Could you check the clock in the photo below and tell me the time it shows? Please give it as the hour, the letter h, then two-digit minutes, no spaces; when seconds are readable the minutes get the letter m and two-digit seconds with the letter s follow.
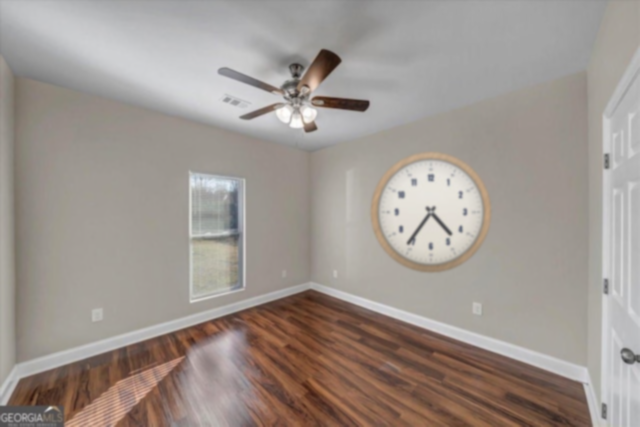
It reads 4h36
